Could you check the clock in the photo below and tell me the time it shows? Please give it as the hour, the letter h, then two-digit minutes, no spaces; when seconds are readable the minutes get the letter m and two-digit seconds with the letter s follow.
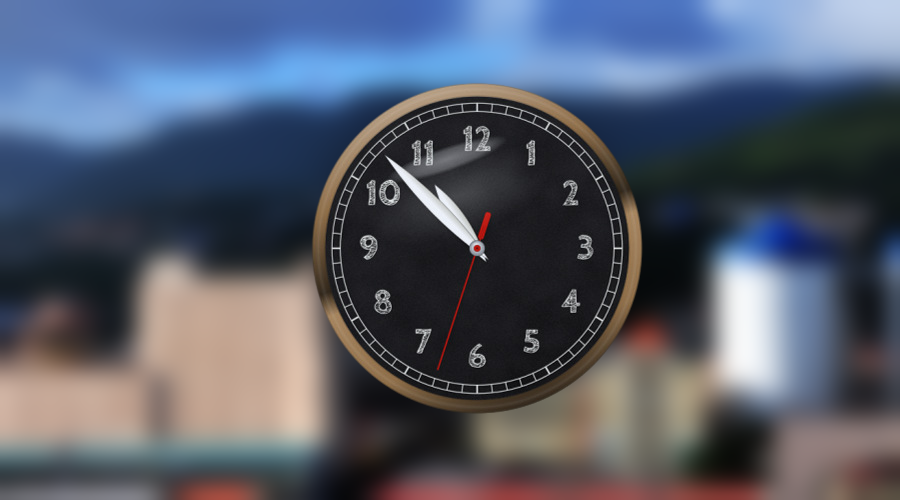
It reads 10h52m33s
